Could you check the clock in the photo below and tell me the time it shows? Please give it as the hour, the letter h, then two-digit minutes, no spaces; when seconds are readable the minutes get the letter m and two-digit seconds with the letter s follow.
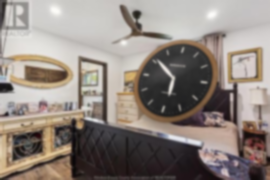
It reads 5h51
